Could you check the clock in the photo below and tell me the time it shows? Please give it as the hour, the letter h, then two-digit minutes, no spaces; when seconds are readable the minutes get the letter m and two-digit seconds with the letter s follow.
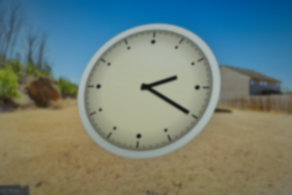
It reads 2h20
